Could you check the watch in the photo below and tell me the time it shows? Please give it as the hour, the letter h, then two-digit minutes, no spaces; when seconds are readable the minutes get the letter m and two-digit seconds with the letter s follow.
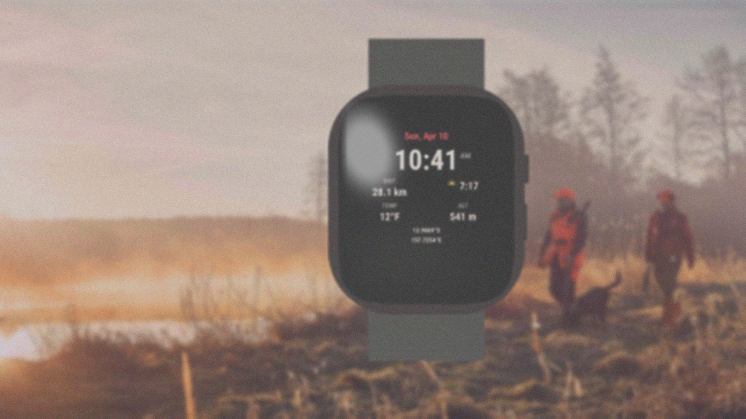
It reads 10h41
